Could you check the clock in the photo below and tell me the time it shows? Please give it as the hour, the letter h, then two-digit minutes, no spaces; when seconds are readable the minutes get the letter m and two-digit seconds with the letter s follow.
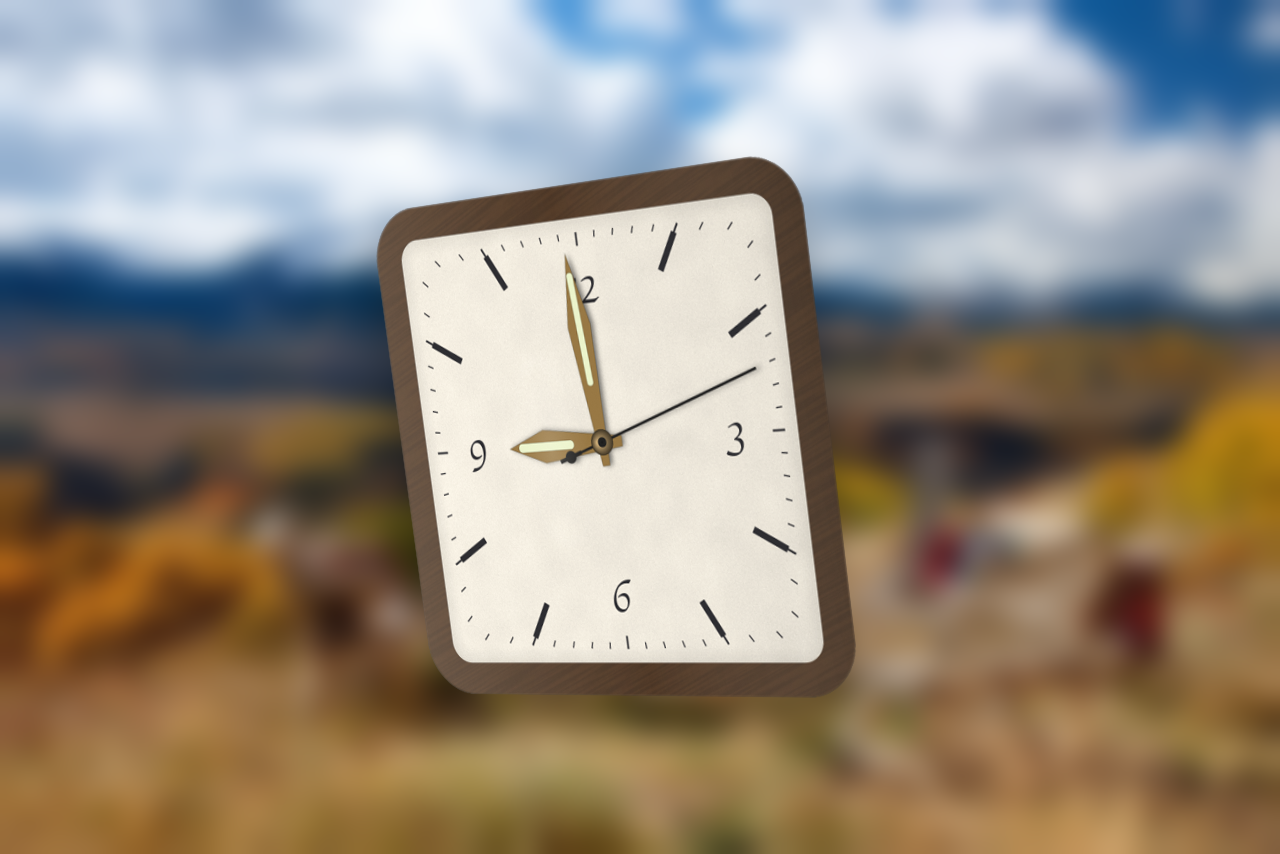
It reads 8h59m12s
